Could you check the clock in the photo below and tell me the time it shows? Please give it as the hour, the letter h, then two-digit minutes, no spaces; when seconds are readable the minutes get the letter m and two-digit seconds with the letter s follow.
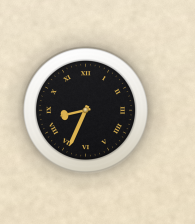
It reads 8h34
